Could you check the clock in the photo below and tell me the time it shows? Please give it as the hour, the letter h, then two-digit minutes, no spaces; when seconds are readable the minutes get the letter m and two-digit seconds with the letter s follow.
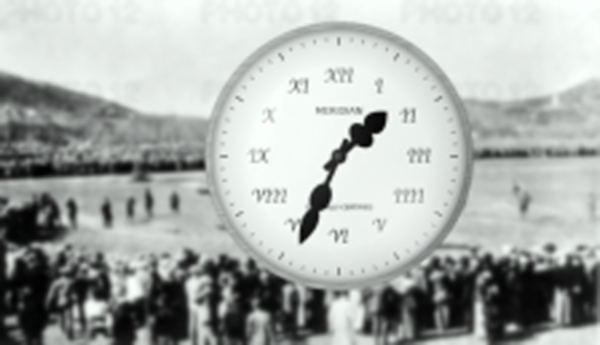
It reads 1h34
